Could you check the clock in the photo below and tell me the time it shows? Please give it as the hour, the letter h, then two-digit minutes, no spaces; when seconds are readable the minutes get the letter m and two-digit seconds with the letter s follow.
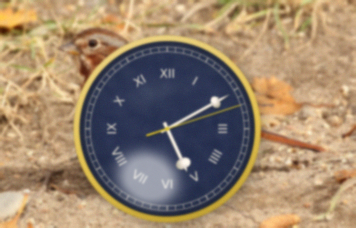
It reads 5h10m12s
